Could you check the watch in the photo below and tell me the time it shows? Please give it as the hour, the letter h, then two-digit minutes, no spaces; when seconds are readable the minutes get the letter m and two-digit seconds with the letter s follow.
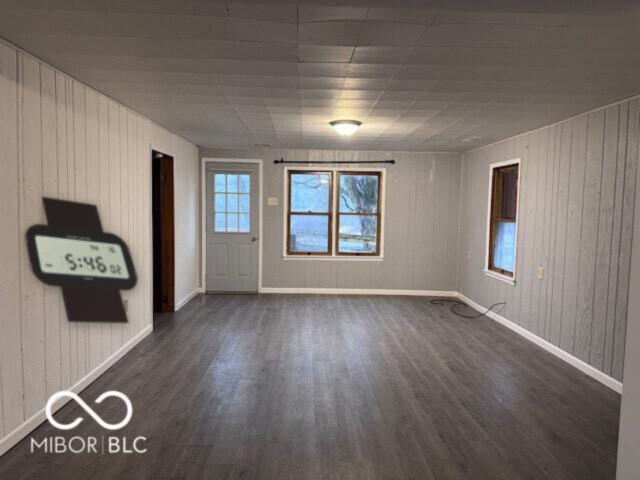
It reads 5h46
